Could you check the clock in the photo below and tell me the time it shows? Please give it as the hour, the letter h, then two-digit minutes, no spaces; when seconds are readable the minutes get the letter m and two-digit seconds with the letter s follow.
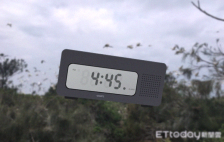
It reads 4h45
